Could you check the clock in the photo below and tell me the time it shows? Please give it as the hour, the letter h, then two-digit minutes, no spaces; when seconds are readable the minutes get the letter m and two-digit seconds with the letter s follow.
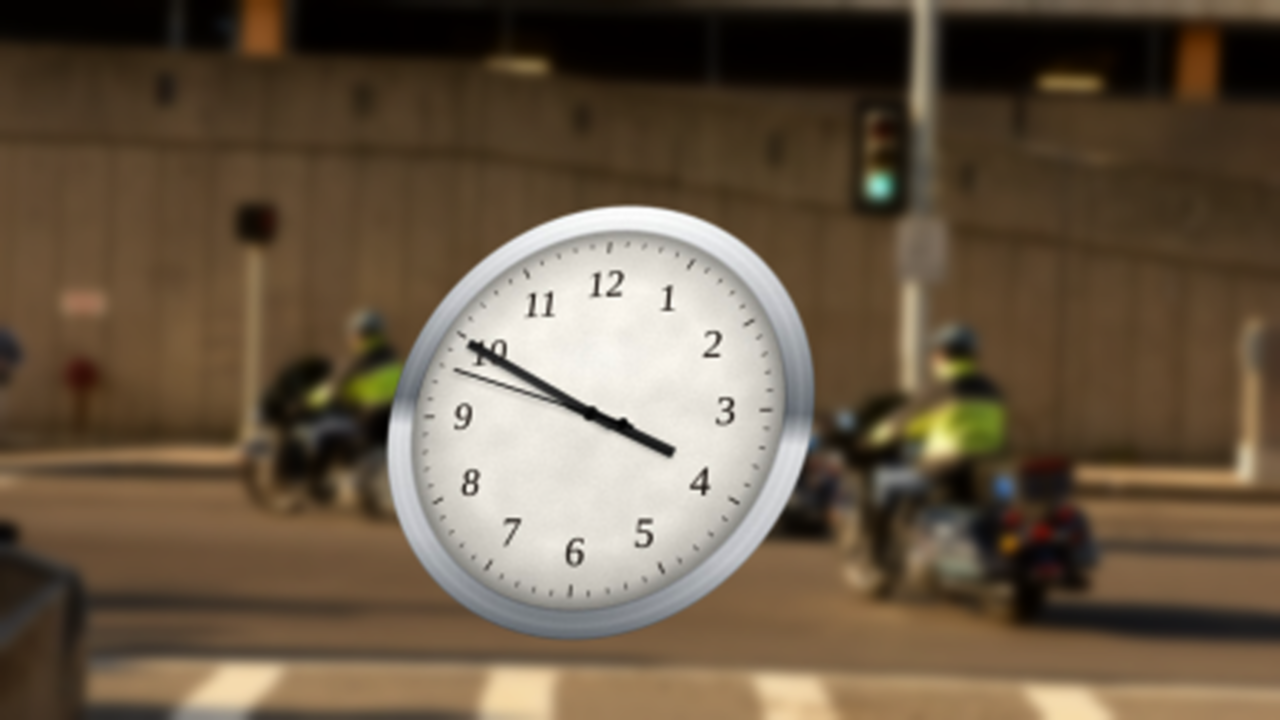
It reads 3h49m48s
